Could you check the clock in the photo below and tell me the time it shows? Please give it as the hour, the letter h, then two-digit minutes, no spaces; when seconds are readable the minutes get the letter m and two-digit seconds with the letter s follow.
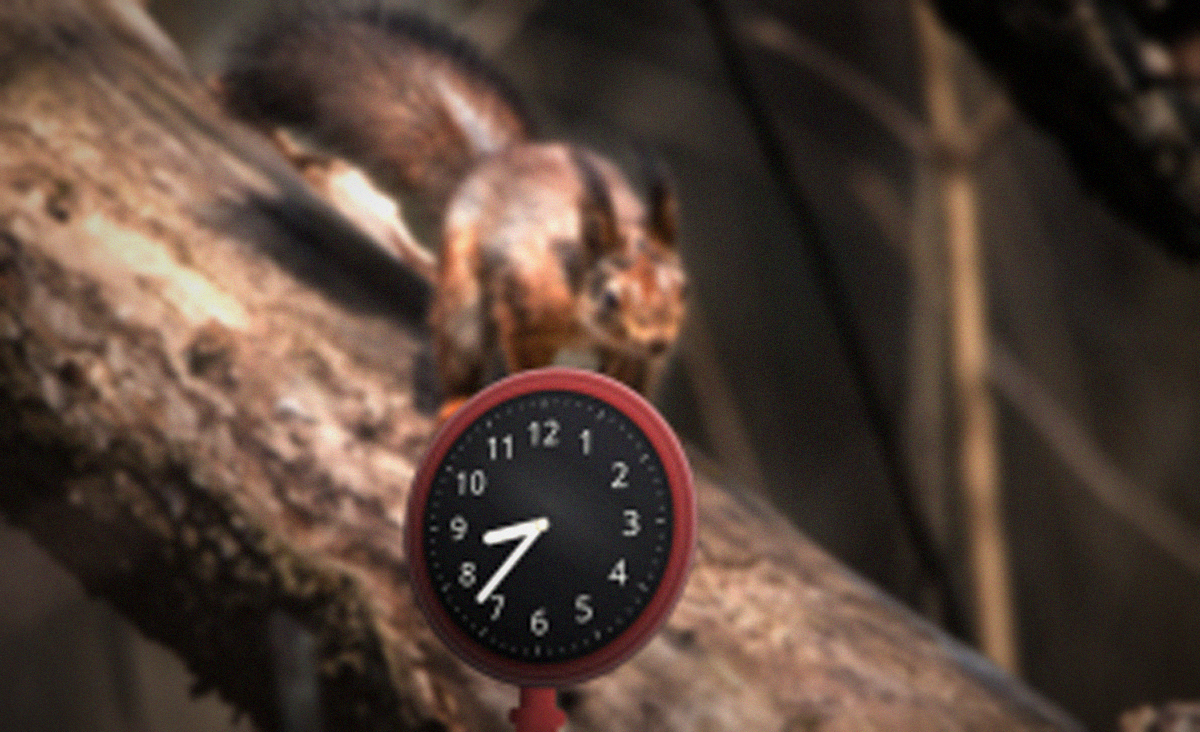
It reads 8h37
